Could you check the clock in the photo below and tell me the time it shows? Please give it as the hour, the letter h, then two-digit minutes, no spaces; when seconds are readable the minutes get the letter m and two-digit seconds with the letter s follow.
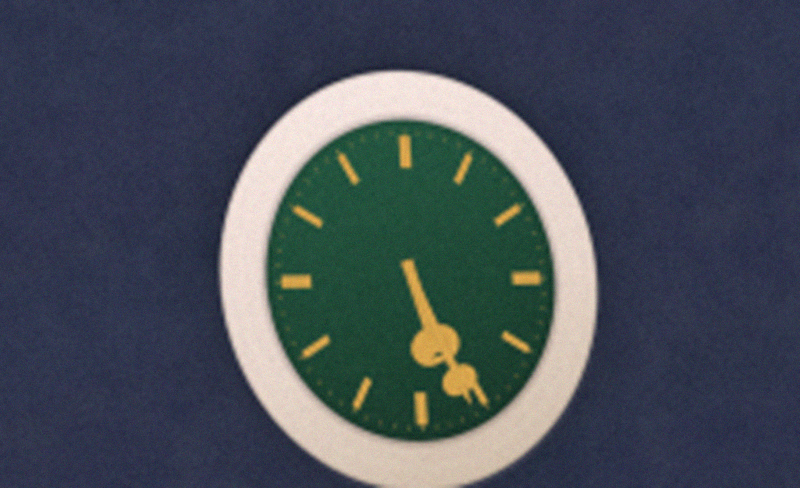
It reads 5h26
